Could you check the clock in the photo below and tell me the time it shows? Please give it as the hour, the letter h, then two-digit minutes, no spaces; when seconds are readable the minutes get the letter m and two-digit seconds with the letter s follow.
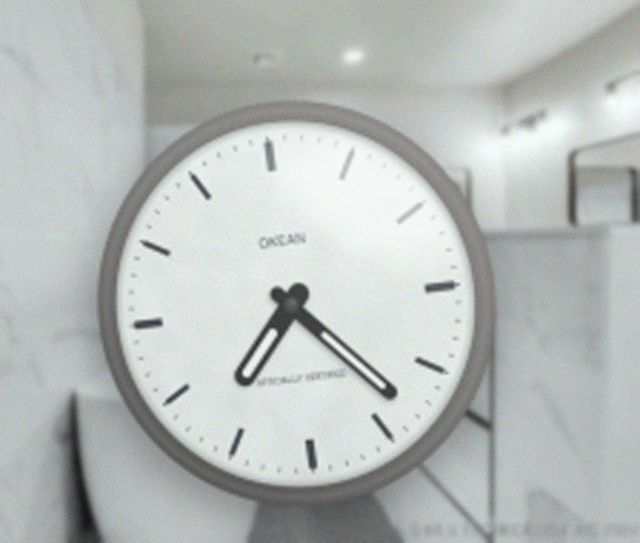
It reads 7h23
